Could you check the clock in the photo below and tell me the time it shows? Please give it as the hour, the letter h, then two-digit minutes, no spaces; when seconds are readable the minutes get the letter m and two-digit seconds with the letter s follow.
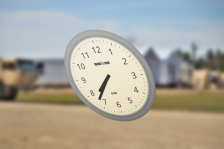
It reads 7h37
